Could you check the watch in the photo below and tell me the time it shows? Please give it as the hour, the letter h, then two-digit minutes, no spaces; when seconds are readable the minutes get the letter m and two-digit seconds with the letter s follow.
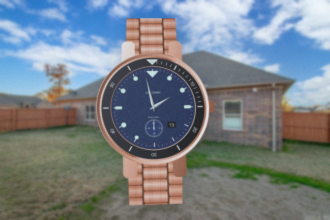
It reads 1h58
